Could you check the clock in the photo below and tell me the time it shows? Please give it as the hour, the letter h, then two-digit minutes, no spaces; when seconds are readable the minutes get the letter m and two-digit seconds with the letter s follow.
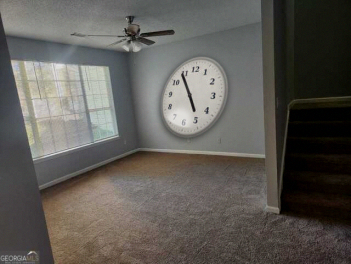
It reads 4h54
